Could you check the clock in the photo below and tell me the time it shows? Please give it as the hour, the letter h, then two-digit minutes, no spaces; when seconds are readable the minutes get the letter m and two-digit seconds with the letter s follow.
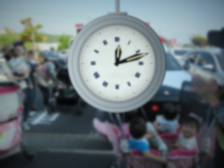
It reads 12h12
